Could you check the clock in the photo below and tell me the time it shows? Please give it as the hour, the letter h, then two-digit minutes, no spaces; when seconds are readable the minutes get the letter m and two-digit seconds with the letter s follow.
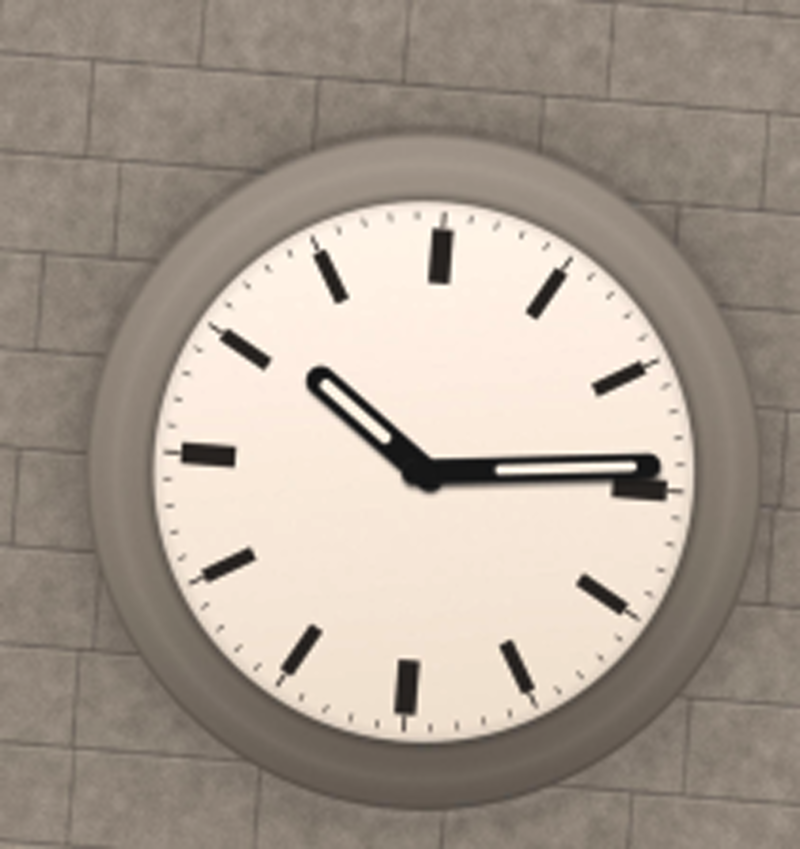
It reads 10h14
